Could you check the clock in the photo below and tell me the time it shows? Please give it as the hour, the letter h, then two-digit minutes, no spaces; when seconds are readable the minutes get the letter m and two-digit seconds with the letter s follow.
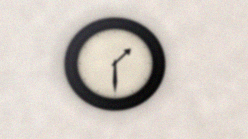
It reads 1h30
